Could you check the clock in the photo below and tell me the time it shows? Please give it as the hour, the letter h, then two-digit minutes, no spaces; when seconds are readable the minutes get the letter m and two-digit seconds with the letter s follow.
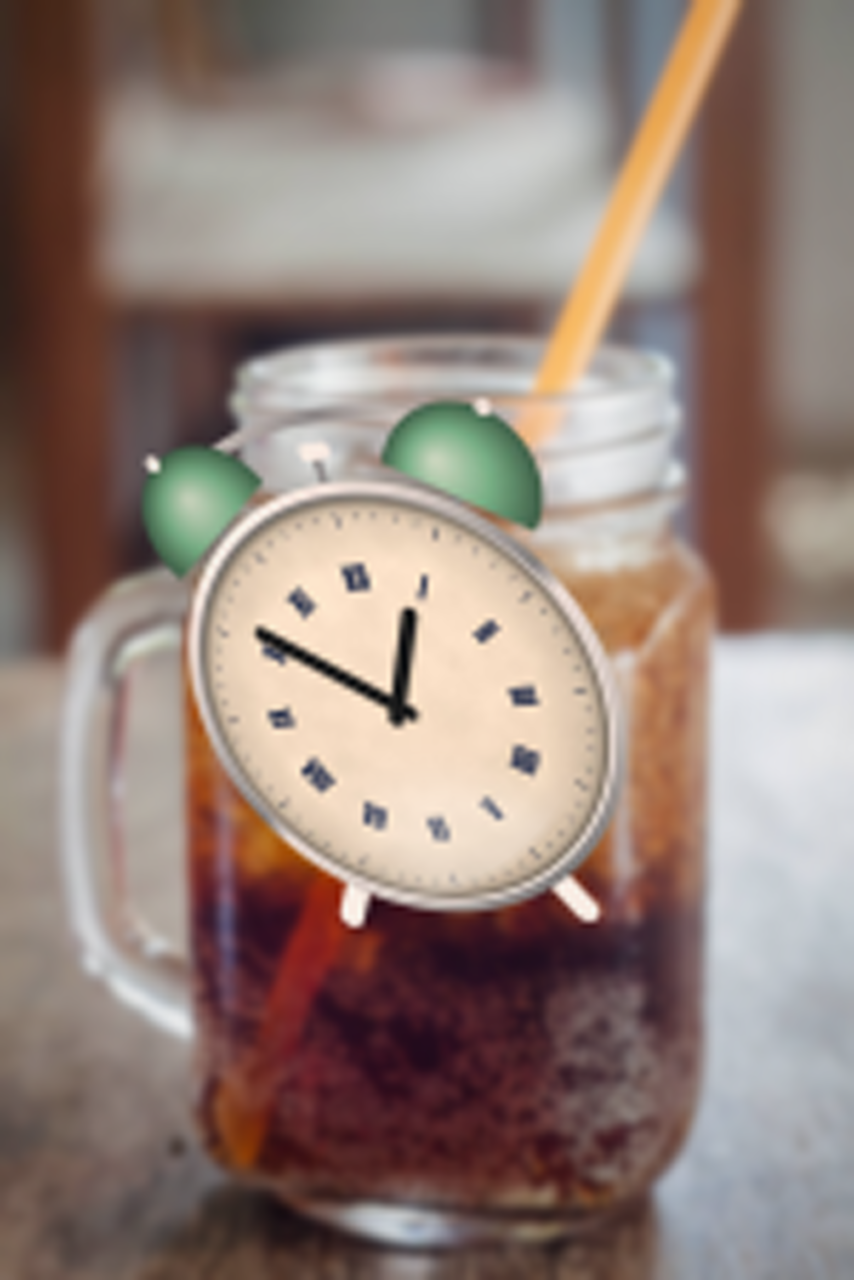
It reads 12h51
